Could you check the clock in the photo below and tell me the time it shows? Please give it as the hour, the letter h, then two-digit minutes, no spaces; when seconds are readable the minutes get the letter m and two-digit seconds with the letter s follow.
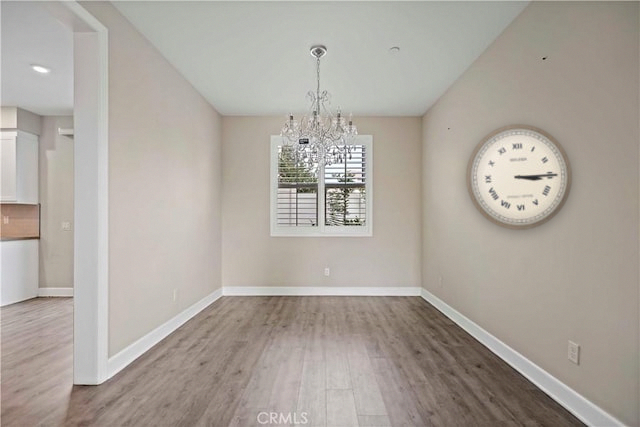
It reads 3h15
